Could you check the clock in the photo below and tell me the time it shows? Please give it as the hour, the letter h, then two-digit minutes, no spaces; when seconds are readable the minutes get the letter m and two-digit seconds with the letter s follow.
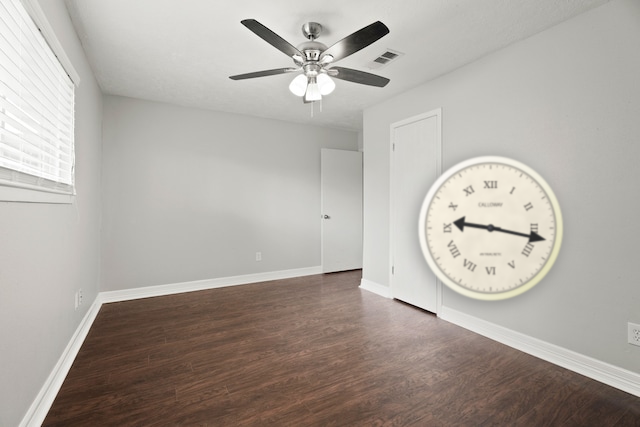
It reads 9h17
